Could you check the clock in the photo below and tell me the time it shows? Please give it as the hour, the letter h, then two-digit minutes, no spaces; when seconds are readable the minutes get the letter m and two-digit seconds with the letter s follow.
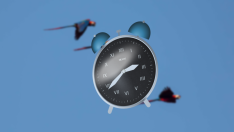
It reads 2h39
